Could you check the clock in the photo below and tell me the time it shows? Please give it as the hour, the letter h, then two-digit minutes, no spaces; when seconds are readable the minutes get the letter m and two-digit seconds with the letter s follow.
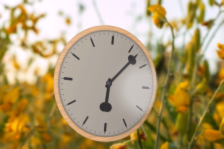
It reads 6h07
